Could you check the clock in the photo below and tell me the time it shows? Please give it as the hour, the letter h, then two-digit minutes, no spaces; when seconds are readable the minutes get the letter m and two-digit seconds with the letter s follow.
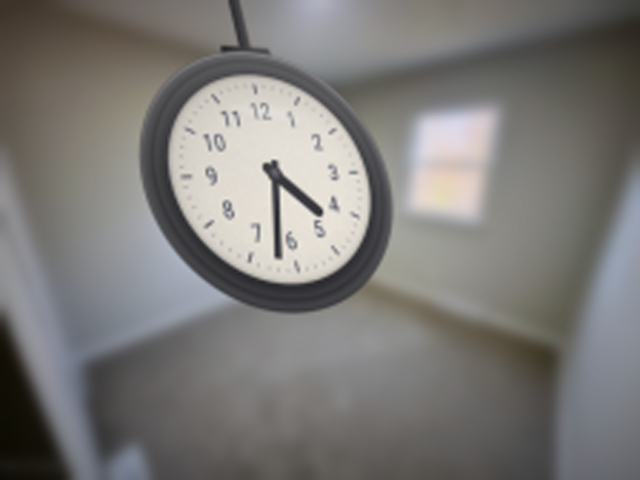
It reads 4h32
